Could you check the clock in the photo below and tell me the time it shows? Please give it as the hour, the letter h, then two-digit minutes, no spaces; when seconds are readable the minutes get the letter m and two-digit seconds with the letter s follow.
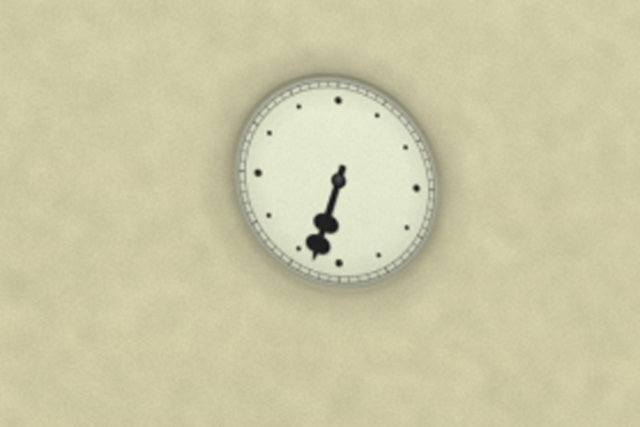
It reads 6h33
